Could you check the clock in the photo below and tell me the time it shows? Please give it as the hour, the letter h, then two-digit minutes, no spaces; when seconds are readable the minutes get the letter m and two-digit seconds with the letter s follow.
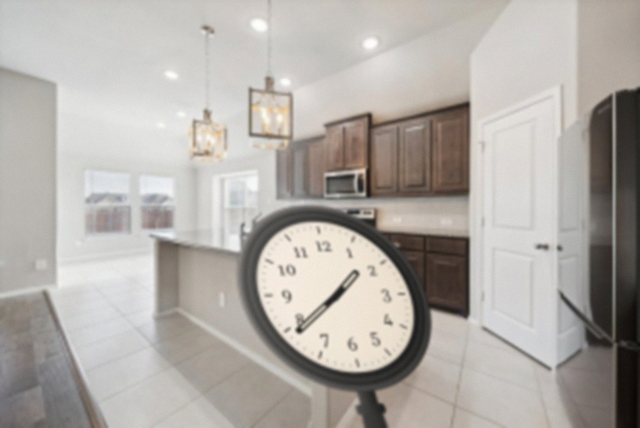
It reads 1h39
